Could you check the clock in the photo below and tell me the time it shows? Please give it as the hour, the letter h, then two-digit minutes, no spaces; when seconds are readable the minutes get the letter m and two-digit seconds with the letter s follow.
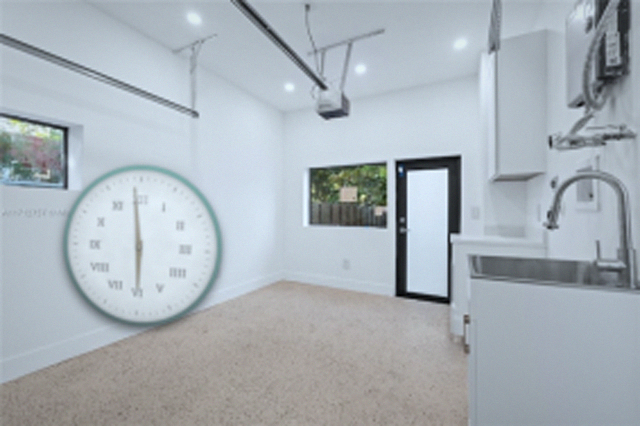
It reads 5h59
